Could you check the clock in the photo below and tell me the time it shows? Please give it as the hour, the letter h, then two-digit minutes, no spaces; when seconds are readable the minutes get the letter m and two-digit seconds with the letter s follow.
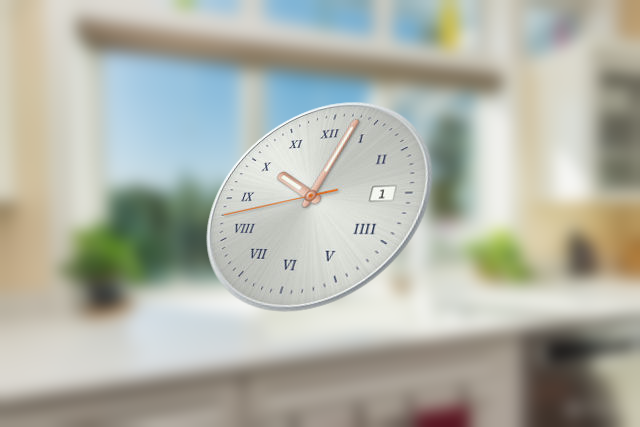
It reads 10h02m43s
